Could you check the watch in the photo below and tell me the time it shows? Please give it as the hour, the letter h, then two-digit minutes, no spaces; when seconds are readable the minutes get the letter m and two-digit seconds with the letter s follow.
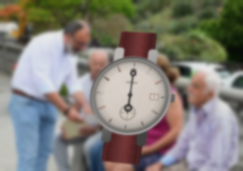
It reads 6h00
